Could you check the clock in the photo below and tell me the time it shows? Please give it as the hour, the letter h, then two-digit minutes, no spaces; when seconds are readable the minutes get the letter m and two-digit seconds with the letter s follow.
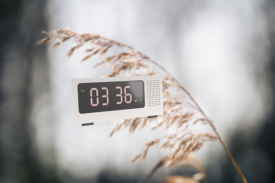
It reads 3h36
